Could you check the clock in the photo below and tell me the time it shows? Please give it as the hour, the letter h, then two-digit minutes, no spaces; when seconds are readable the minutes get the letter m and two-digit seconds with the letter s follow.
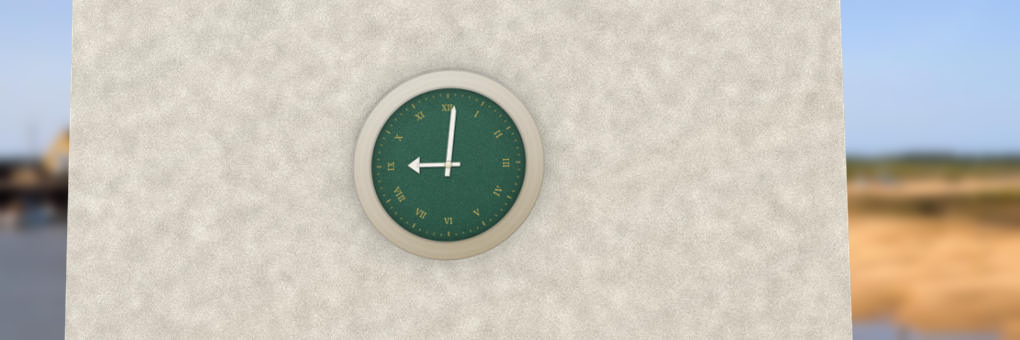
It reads 9h01
